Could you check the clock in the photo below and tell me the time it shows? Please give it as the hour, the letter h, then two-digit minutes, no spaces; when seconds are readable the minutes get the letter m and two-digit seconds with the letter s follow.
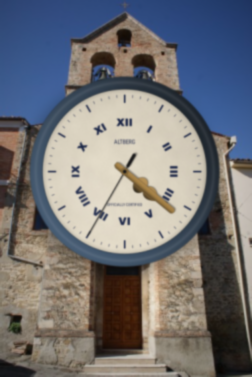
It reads 4h21m35s
